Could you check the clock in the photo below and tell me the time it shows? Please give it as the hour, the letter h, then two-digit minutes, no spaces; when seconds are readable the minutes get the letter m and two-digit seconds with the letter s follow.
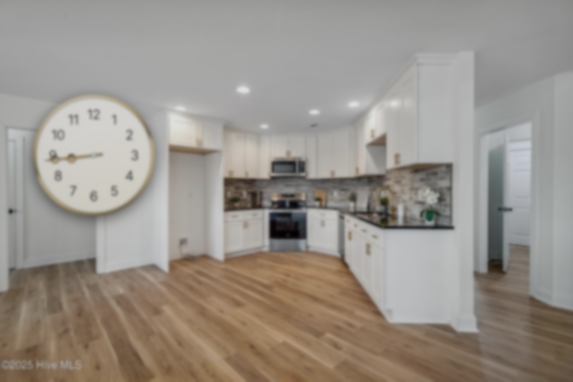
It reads 8h44
